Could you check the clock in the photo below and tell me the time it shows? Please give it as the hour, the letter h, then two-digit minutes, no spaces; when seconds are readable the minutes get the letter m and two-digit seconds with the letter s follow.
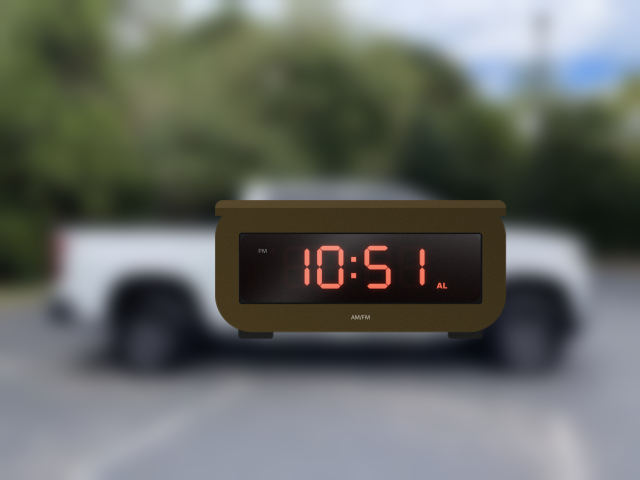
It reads 10h51
